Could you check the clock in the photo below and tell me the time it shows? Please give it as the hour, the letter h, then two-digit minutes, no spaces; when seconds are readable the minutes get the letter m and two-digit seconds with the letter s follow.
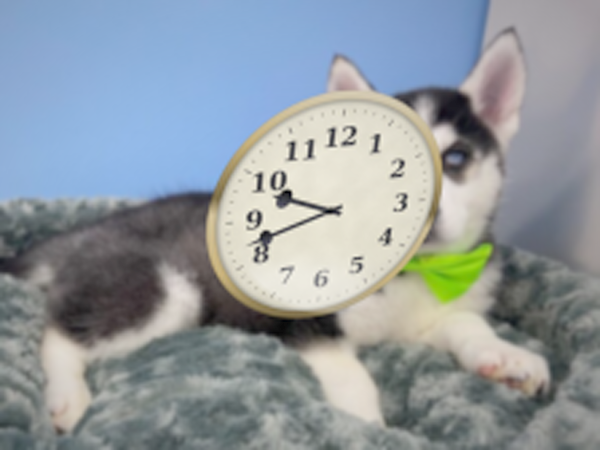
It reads 9h42
